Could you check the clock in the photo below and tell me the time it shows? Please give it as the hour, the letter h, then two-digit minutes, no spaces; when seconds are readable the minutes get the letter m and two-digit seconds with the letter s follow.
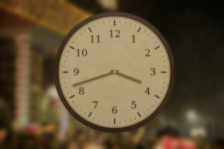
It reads 3h42
